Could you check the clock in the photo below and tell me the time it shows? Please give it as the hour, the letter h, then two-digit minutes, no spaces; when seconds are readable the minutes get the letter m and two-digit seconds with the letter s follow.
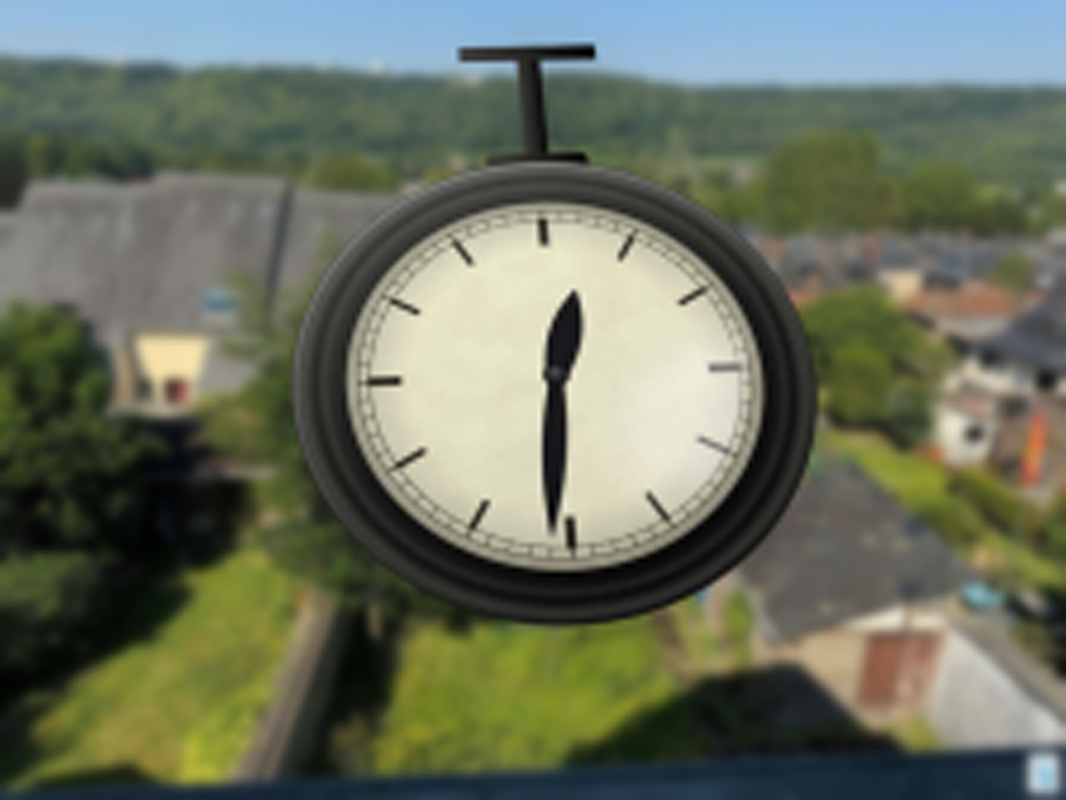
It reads 12h31
